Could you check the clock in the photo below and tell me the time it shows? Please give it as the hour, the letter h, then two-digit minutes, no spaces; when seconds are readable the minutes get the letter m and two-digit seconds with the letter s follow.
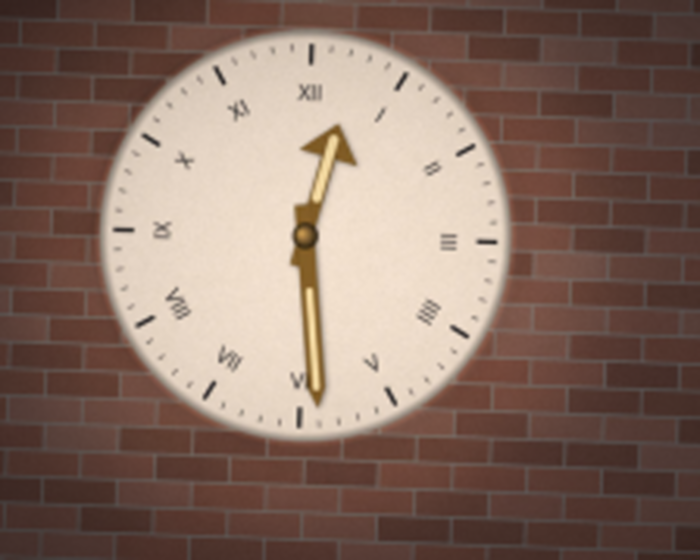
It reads 12h29
